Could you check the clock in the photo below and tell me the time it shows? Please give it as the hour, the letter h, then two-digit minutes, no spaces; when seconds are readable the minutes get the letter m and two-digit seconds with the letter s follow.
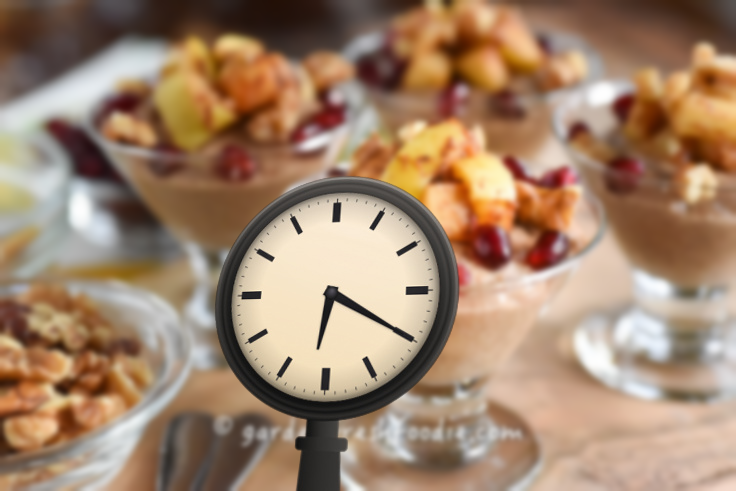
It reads 6h20
